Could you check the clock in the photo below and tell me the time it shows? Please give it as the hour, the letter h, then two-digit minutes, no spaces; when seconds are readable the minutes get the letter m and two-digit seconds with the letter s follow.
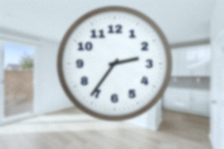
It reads 2h36
